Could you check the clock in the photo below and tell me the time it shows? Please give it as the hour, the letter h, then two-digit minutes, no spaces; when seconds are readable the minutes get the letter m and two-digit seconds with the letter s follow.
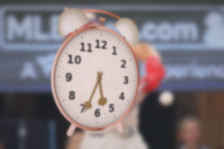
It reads 5h34
